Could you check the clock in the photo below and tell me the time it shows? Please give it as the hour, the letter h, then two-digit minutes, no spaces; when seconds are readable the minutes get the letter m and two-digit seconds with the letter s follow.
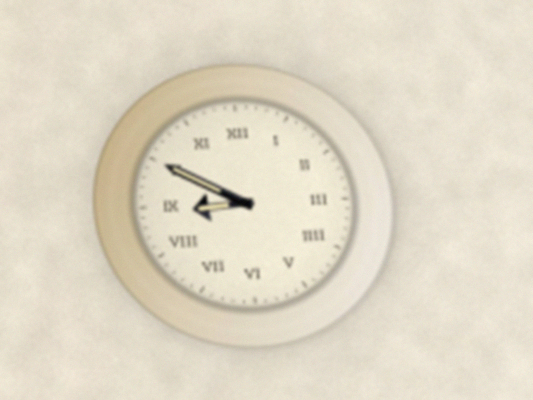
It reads 8h50
